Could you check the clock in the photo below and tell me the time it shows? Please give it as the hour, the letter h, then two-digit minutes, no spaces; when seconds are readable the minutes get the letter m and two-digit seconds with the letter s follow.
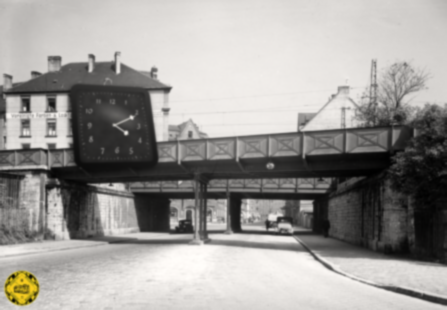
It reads 4h11
